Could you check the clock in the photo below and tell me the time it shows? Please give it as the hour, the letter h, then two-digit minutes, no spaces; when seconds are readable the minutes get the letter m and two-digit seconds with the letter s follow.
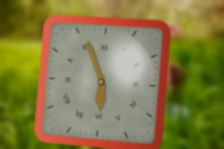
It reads 5h56
